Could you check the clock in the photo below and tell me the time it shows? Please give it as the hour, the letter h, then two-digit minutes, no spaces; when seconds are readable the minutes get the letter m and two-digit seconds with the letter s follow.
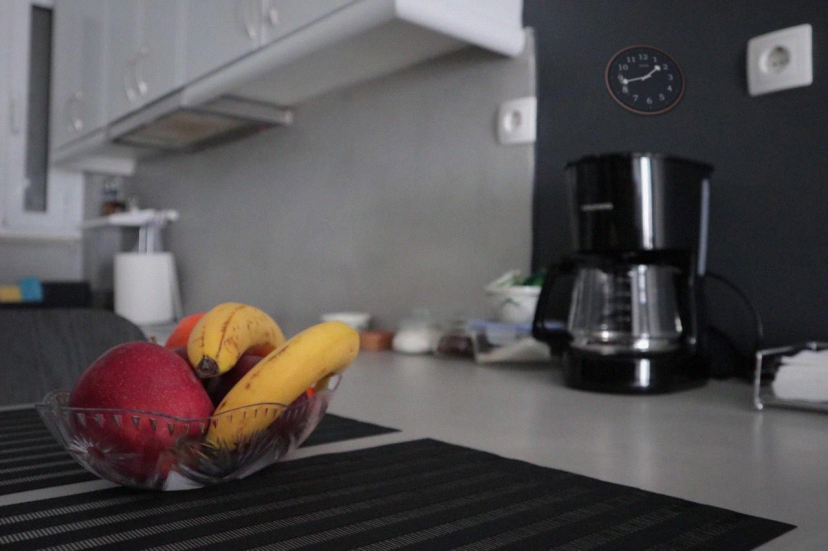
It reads 1h43
